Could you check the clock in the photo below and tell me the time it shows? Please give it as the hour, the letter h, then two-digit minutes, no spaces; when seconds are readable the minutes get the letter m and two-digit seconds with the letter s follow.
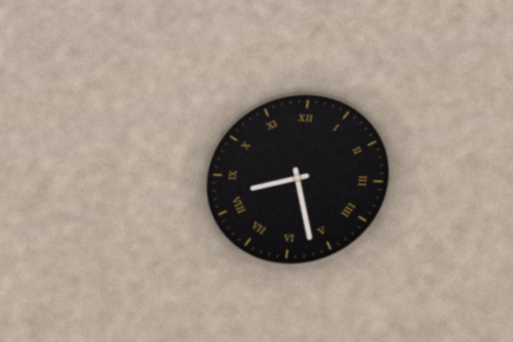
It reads 8h27
